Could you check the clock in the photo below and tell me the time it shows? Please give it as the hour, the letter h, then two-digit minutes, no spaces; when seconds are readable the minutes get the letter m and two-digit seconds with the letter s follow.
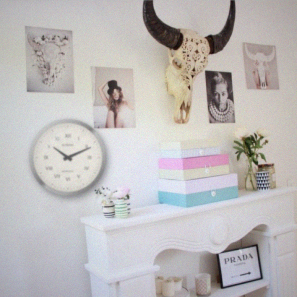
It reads 10h11
